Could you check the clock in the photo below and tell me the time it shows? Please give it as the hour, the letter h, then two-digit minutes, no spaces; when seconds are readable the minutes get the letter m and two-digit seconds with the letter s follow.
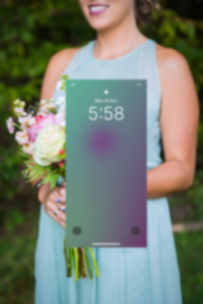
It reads 5h58
